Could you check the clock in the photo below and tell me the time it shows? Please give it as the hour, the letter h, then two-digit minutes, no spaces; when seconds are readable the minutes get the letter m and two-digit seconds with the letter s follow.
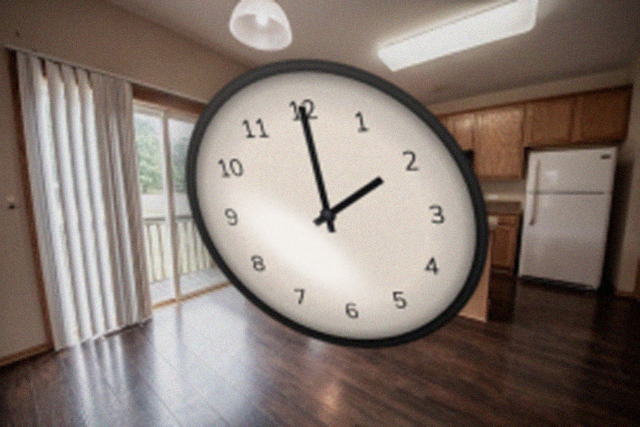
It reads 2h00
